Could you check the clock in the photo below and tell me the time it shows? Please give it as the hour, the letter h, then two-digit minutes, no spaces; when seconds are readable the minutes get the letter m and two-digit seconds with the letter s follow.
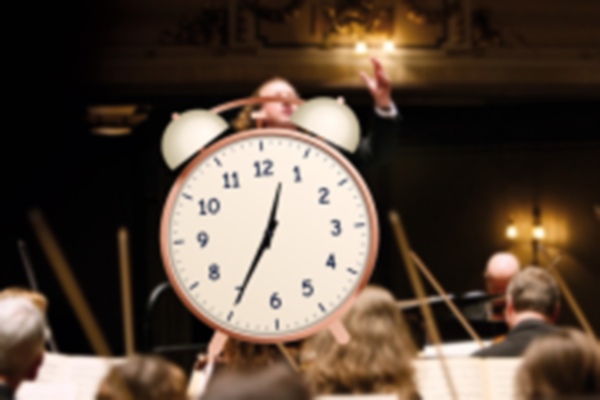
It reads 12h35
